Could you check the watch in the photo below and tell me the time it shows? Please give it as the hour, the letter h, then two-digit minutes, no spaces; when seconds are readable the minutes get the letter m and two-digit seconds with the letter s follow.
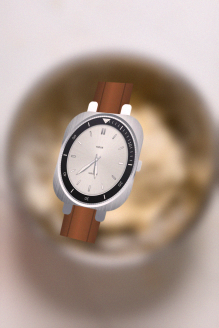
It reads 5h38
